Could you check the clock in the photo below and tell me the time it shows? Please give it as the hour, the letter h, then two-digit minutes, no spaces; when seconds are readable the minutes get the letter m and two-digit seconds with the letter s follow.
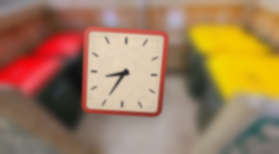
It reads 8h35
